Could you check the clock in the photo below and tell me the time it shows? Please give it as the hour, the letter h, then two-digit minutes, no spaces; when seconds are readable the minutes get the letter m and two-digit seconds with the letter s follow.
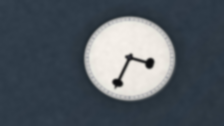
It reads 3h34
